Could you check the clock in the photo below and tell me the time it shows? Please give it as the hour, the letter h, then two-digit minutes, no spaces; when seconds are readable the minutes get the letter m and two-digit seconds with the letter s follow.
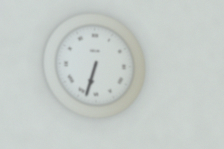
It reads 6h33
